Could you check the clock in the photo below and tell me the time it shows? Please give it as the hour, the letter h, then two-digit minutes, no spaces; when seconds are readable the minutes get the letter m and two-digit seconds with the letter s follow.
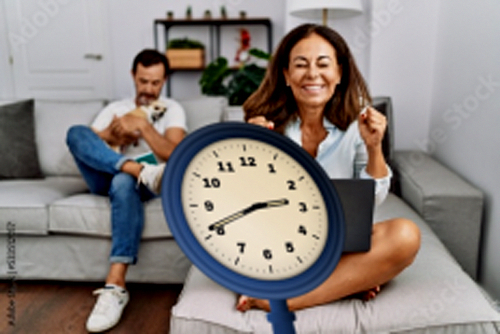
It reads 2h41
